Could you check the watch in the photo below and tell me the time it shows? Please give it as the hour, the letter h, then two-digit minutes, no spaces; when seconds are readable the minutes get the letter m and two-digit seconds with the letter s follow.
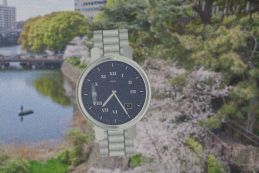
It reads 7h25
